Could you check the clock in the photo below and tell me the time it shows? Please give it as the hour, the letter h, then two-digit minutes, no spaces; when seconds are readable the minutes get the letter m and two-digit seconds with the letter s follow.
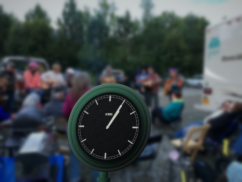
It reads 1h05
